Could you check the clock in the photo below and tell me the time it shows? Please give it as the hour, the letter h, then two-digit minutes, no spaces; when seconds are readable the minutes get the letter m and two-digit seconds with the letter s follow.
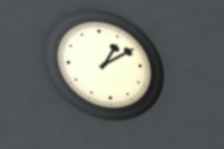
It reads 1h10
